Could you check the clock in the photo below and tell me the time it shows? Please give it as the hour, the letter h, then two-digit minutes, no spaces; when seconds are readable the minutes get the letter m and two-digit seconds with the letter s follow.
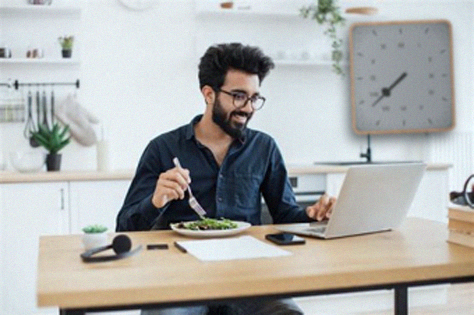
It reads 7h38
